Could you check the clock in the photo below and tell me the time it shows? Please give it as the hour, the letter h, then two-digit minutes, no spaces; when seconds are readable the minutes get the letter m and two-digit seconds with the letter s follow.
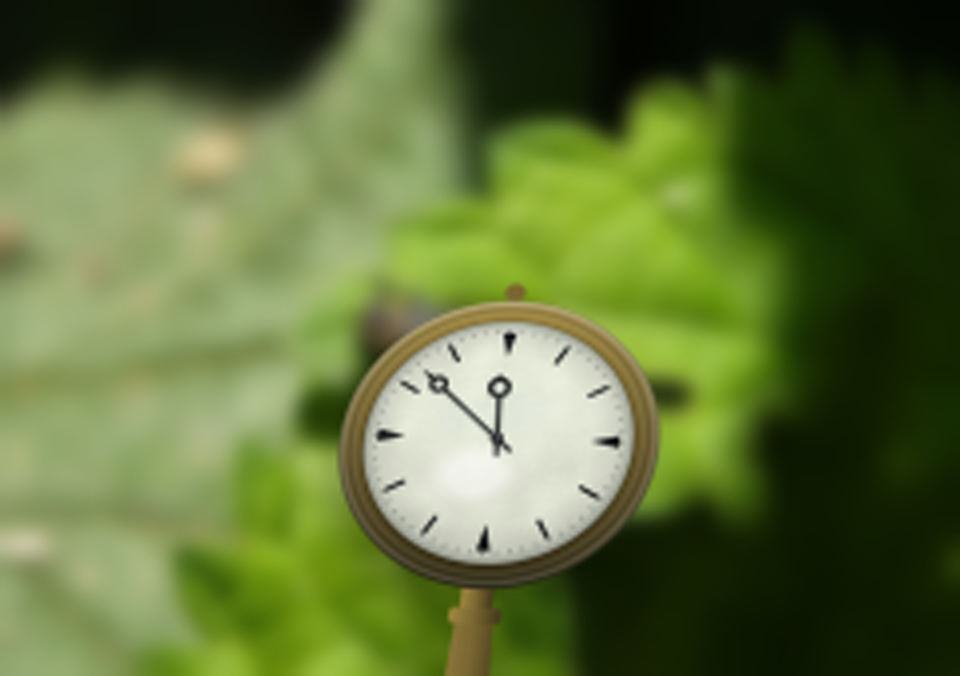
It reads 11h52
